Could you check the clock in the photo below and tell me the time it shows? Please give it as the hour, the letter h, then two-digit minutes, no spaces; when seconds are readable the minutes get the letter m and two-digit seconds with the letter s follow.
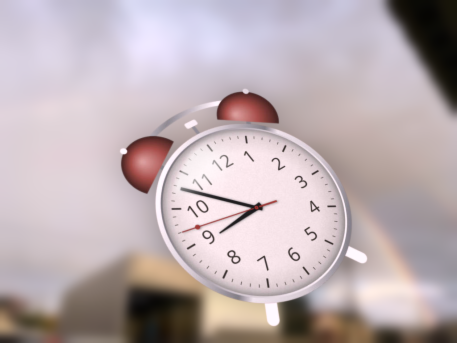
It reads 8h52m47s
